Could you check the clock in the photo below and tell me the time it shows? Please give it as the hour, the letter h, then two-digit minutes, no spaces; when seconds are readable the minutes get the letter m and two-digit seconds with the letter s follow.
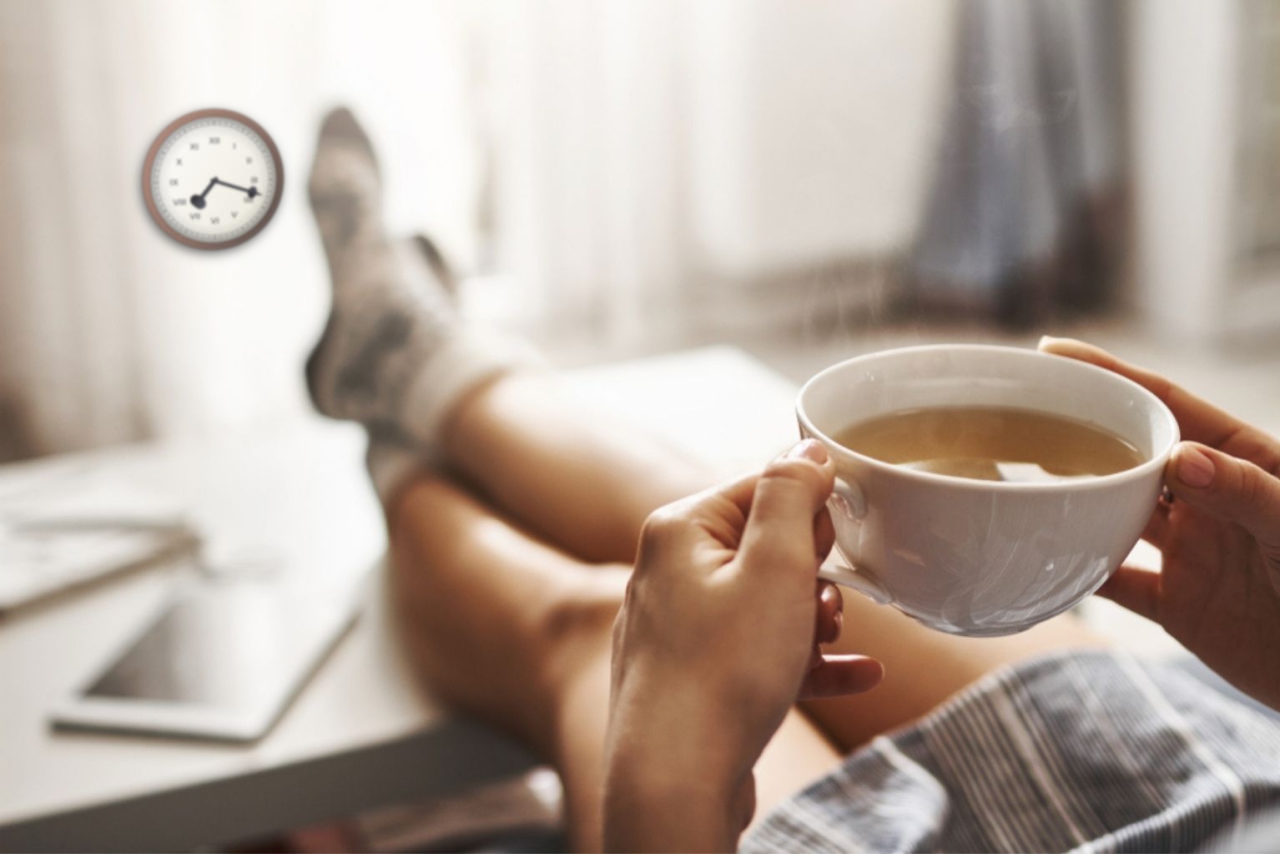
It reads 7h18
